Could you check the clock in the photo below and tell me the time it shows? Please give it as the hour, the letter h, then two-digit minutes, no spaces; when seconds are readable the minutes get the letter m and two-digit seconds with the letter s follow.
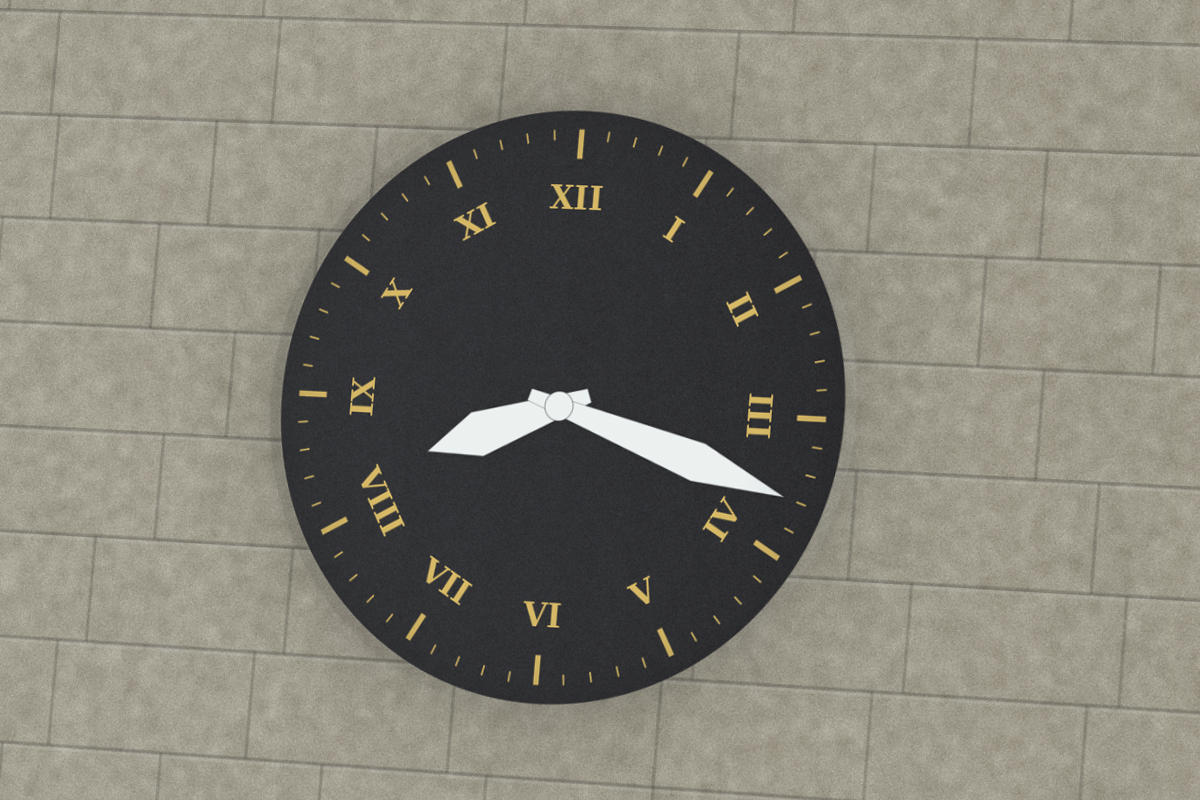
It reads 8h18
